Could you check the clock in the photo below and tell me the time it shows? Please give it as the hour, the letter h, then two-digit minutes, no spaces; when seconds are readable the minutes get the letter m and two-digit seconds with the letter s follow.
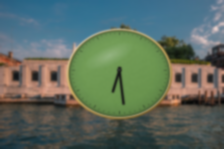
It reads 6h29
